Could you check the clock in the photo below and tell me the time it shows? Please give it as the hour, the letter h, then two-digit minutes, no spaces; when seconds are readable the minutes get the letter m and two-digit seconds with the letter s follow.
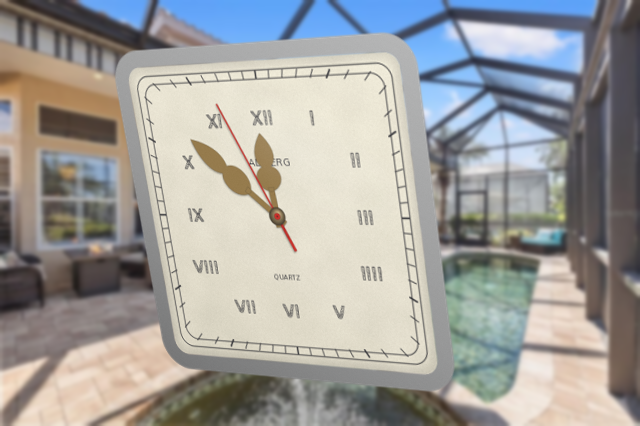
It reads 11h51m56s
